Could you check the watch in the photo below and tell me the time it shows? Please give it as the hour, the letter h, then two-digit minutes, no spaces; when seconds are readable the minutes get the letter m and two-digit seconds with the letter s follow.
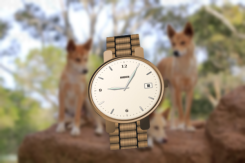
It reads 9h05
